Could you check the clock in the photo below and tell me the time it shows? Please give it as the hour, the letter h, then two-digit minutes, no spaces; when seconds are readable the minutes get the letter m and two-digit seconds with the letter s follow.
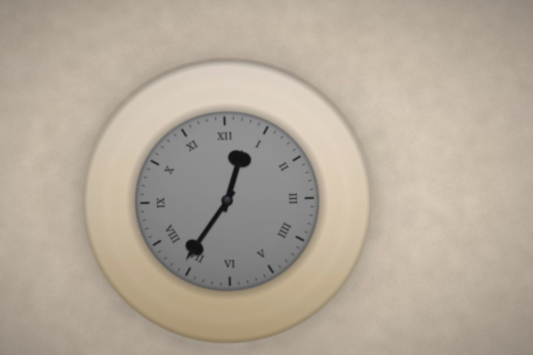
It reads 12h36
